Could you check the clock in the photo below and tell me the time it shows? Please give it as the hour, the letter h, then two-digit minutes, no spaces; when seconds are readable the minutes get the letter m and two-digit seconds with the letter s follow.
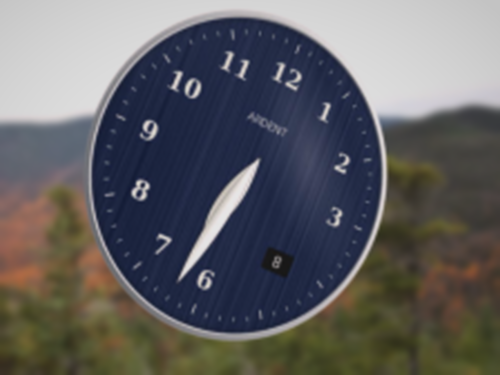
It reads 6h32
